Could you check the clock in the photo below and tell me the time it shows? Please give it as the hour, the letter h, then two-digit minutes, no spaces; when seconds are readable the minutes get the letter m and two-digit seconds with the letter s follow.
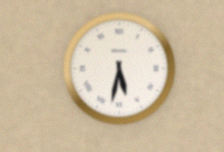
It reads 5h32
